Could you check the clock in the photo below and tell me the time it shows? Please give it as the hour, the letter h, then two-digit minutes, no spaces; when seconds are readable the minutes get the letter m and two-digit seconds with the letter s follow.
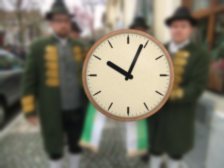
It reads 10h04
